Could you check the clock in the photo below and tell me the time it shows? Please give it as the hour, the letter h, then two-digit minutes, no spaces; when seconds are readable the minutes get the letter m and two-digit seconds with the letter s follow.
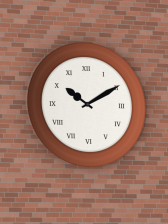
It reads 10h10
